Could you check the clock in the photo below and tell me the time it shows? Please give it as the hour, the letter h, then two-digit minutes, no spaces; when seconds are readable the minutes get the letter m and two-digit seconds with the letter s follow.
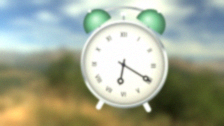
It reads 6h20
